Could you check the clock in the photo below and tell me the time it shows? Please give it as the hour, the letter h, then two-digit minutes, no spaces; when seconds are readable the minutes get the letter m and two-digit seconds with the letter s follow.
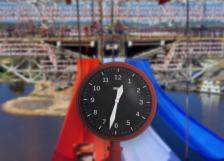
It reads 12h32
